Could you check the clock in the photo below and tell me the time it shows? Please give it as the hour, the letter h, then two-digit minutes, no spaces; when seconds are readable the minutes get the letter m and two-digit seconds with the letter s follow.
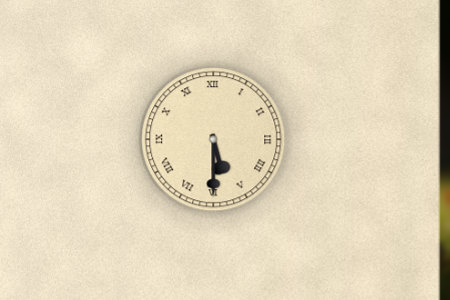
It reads 5h30
